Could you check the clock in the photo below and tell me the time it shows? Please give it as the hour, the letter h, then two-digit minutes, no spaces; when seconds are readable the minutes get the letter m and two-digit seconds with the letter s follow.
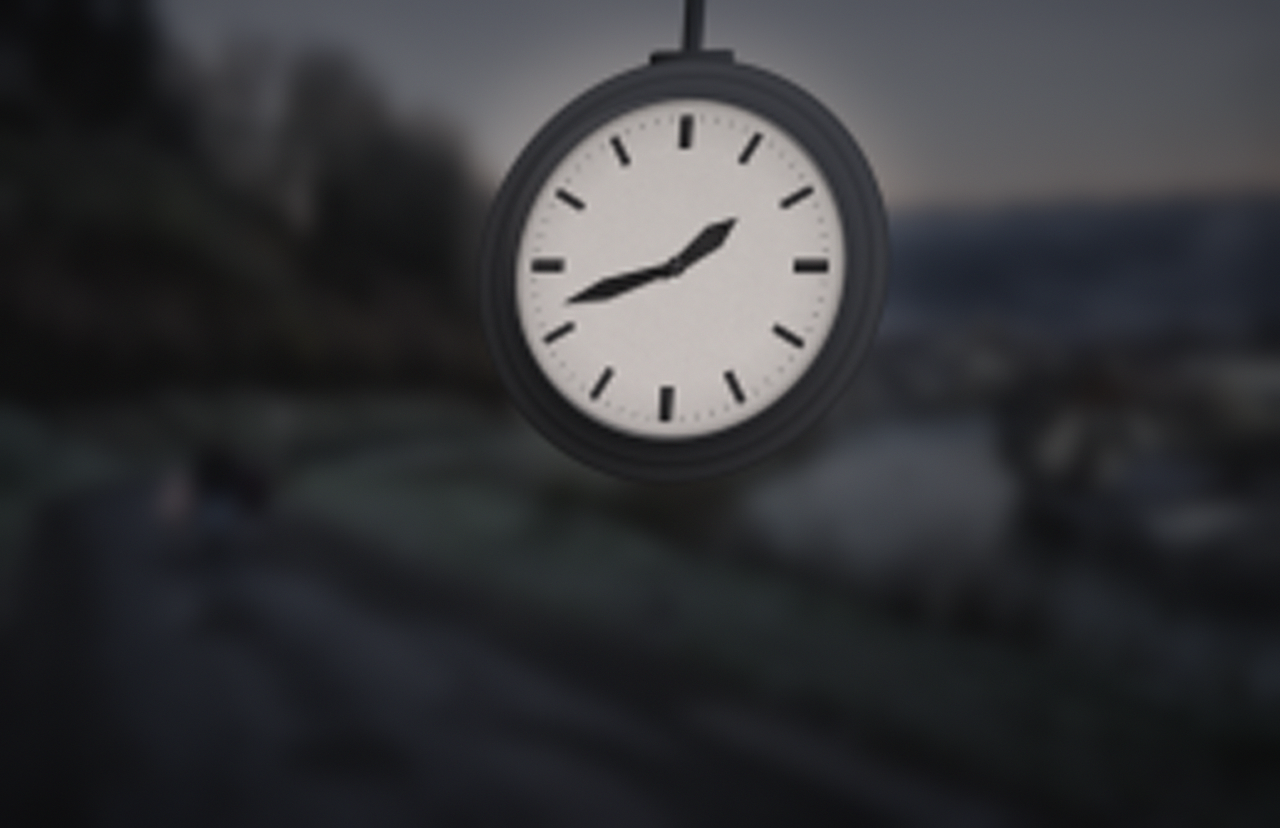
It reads 1h42
